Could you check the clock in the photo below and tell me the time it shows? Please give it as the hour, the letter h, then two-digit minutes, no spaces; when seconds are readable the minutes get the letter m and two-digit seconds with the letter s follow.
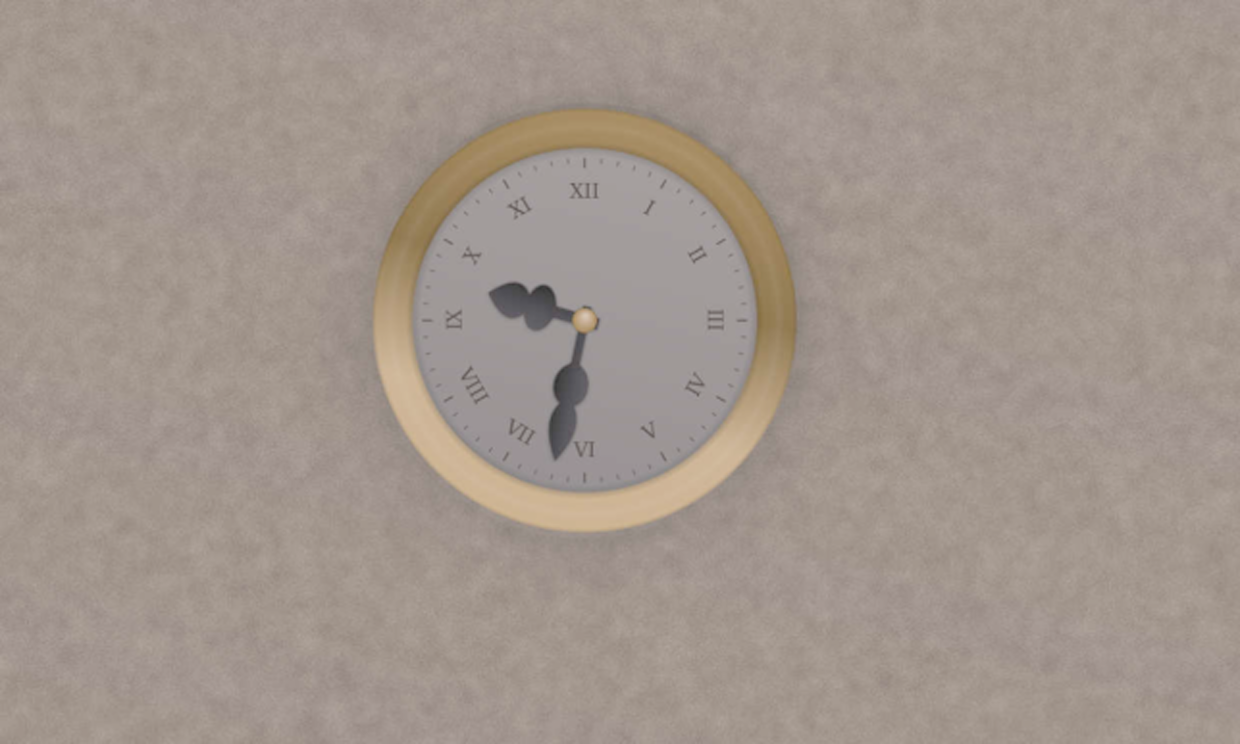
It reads 9h32
